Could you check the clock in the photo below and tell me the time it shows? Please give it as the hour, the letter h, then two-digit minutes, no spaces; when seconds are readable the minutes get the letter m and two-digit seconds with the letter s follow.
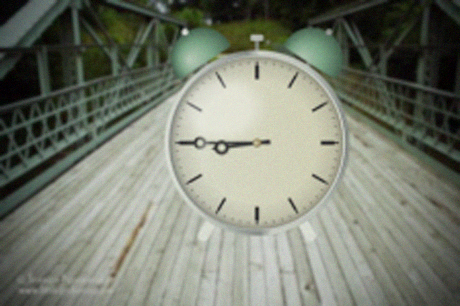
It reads 8h45
